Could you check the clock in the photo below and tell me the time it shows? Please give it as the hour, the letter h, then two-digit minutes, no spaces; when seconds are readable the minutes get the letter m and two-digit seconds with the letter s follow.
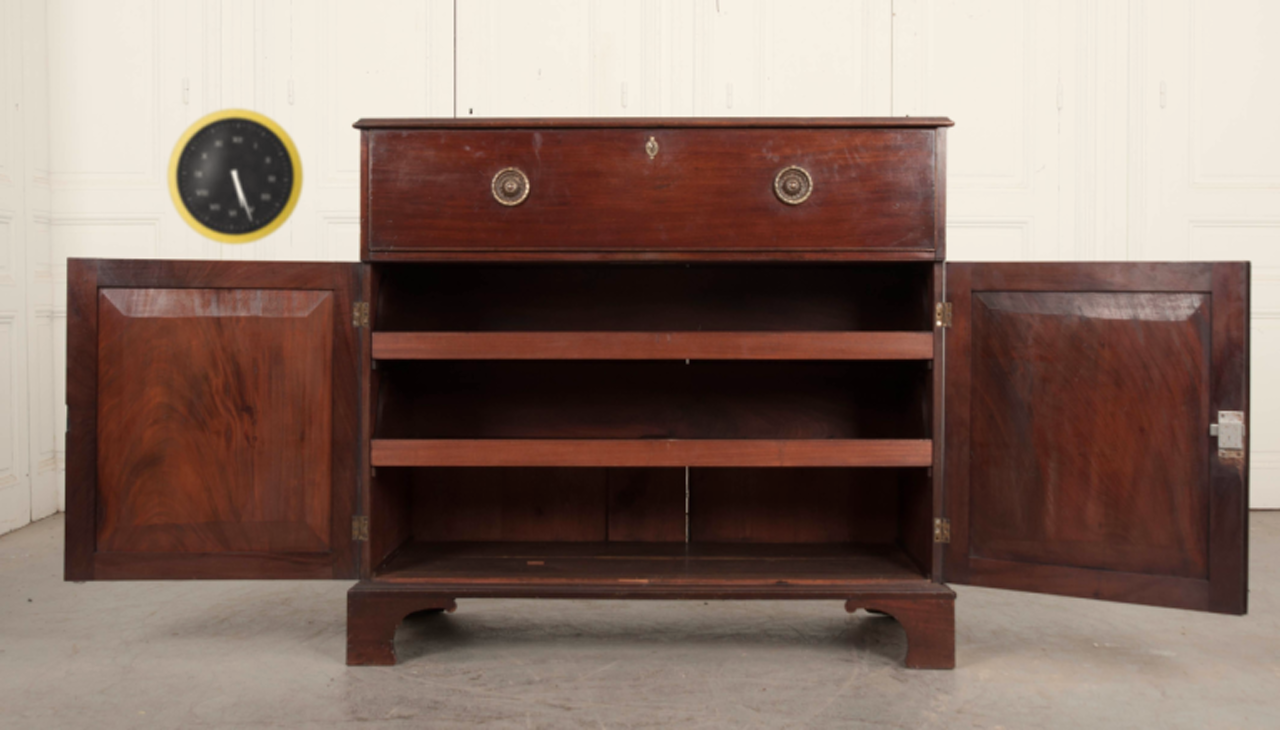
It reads 5h26
